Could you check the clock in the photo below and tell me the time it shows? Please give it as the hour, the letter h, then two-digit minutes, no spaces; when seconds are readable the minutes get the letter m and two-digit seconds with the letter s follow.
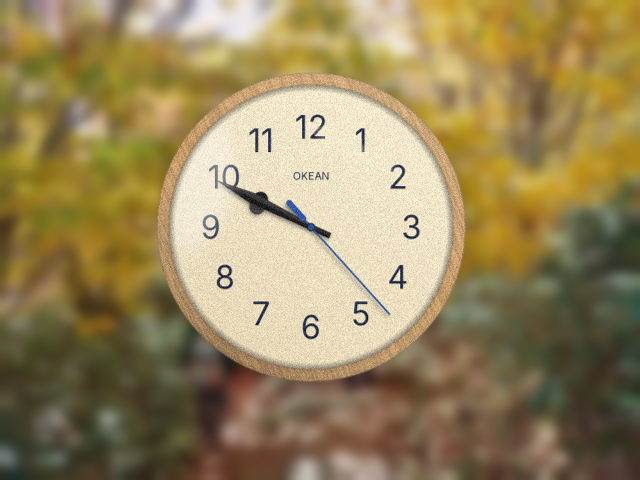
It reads 9h49m23s
